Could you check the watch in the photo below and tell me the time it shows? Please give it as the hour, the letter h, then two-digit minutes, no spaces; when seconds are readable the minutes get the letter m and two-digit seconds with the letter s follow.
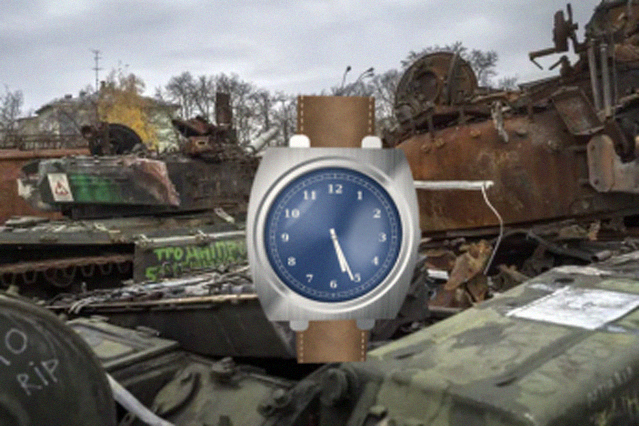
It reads 5h26
